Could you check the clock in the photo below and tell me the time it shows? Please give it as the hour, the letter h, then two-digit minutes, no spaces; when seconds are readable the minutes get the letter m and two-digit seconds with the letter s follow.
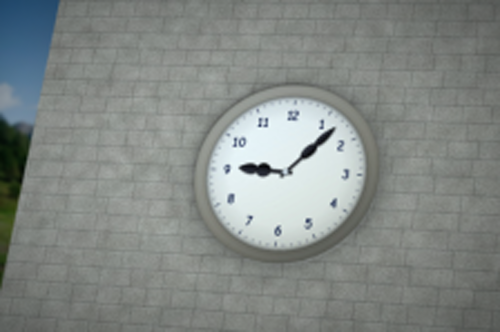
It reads 9h07
